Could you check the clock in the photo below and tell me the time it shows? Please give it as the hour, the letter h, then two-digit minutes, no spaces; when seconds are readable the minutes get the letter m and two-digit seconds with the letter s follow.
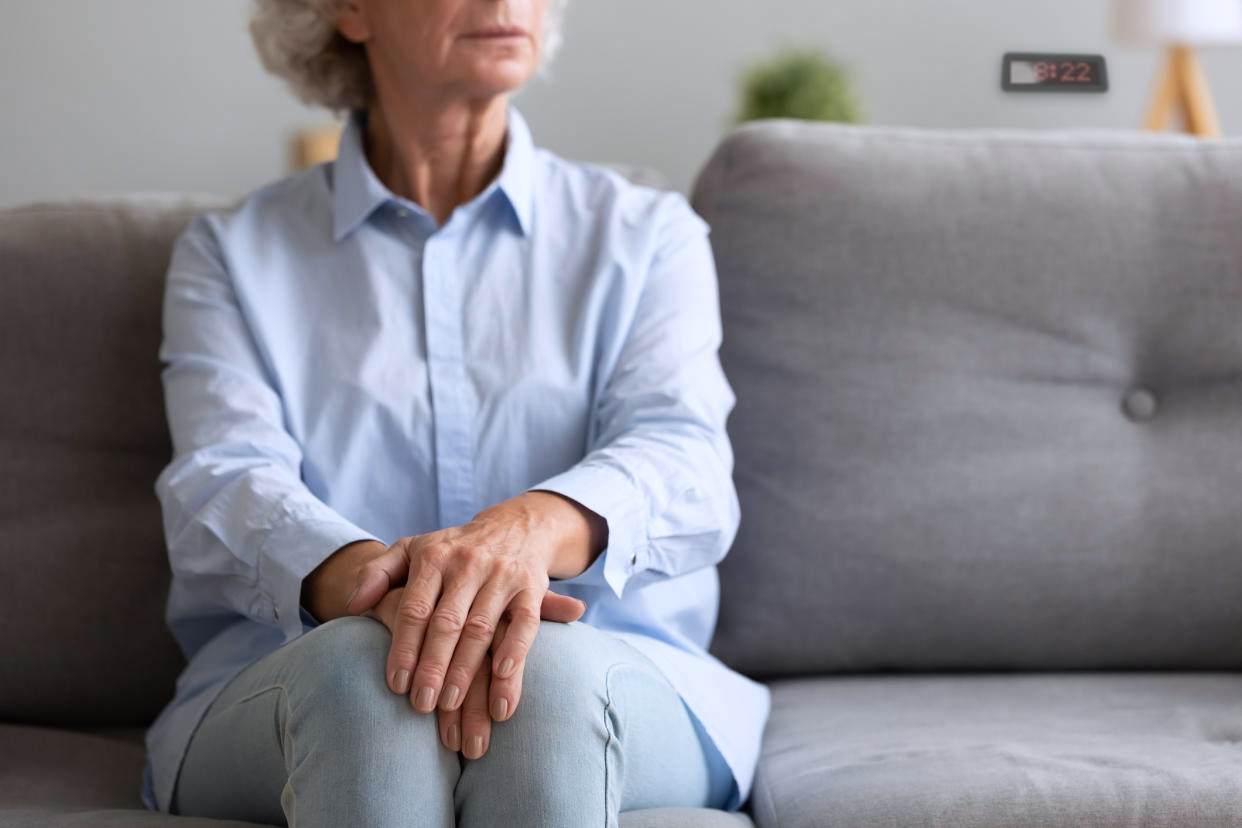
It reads 8h22
